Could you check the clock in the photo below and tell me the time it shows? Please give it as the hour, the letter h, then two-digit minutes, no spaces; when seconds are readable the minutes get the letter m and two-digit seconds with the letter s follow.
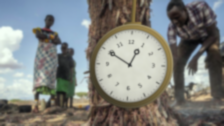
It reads 12h50
